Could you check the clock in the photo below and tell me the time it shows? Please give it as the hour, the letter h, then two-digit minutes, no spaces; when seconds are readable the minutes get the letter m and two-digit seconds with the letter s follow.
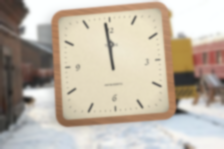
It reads 11h59
